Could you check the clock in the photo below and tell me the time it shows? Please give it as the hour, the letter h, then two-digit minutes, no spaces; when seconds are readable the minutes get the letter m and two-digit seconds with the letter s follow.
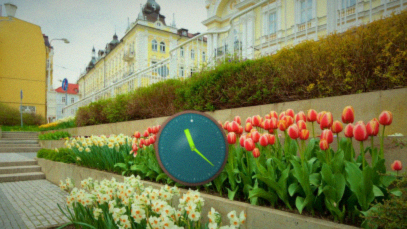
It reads 11h22
